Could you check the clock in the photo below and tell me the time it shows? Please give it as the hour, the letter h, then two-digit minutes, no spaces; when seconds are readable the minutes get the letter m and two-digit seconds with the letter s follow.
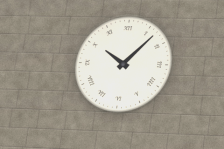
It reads 10h07
